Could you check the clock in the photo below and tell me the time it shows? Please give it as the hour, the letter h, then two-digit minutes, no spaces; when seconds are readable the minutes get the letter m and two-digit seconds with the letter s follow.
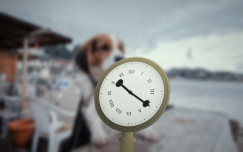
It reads 10h21
